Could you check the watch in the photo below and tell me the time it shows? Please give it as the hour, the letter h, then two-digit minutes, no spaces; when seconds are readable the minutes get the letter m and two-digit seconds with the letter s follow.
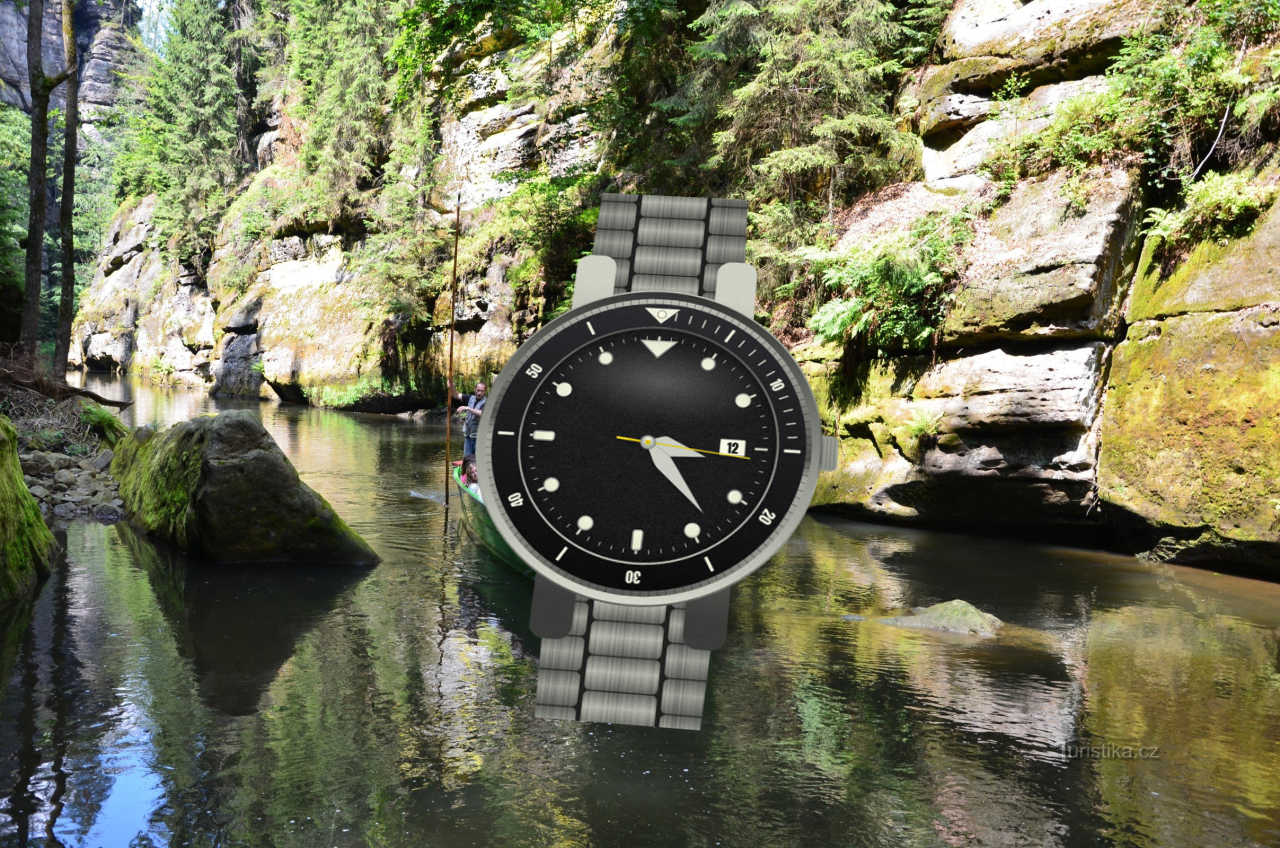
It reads 3h23m16s
